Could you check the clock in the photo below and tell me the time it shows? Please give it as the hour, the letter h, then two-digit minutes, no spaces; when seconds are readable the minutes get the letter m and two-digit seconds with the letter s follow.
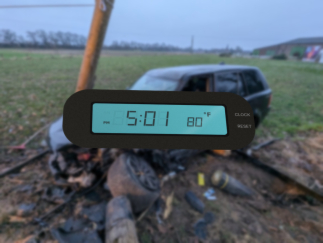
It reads 5h01
